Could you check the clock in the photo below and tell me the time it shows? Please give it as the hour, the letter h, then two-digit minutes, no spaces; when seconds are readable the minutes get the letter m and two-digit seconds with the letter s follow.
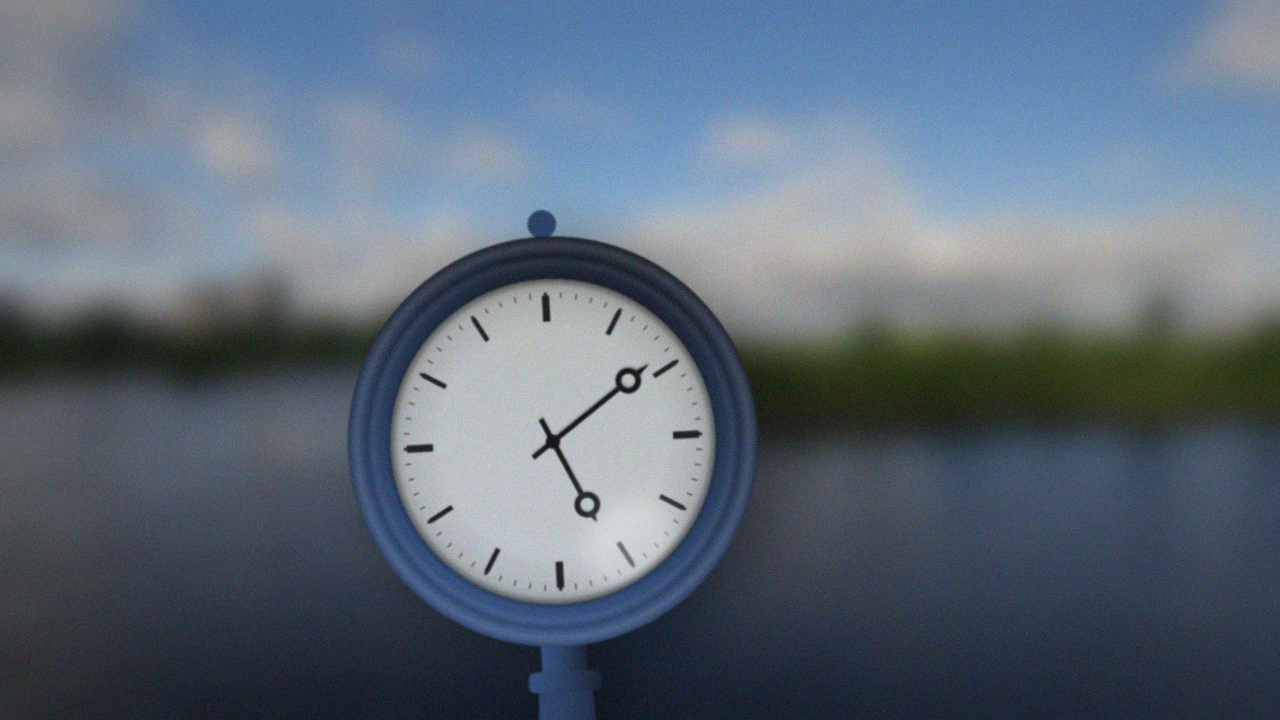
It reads 5h09
